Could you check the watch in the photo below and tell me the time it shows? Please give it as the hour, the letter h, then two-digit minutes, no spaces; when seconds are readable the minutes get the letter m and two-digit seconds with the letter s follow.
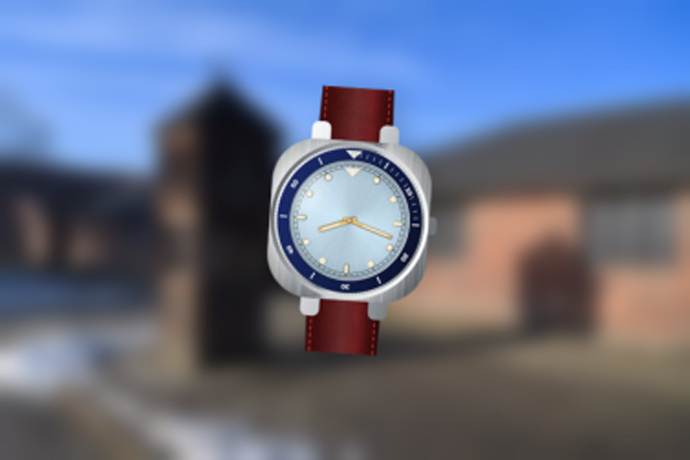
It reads 8h18
